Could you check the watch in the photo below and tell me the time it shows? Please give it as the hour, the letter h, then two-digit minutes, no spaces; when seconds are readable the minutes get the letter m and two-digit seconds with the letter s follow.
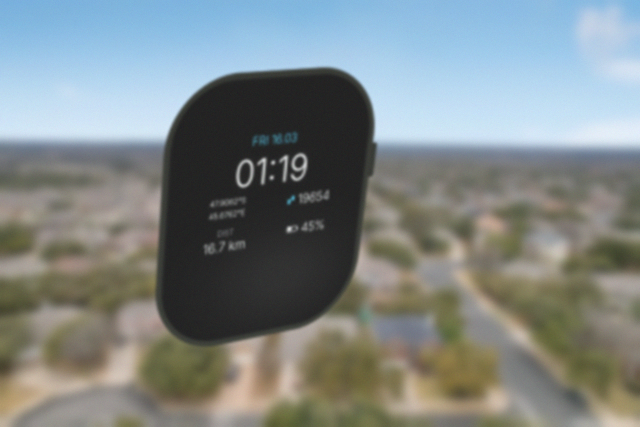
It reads 1h19
